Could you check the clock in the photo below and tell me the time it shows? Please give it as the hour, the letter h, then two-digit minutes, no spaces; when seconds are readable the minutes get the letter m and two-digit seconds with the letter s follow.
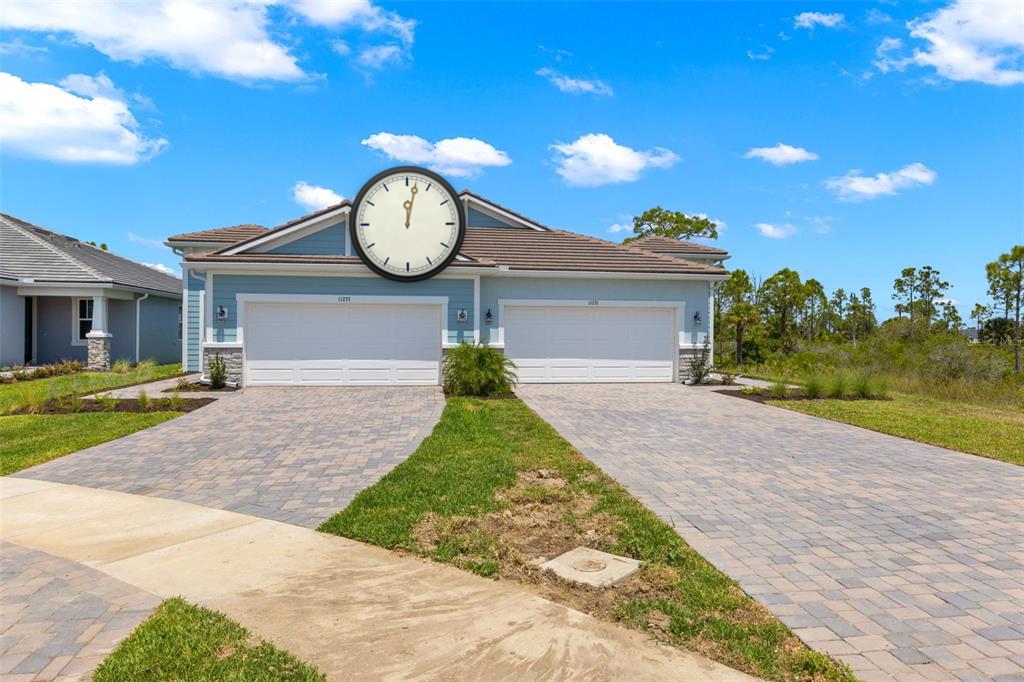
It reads 12h02
